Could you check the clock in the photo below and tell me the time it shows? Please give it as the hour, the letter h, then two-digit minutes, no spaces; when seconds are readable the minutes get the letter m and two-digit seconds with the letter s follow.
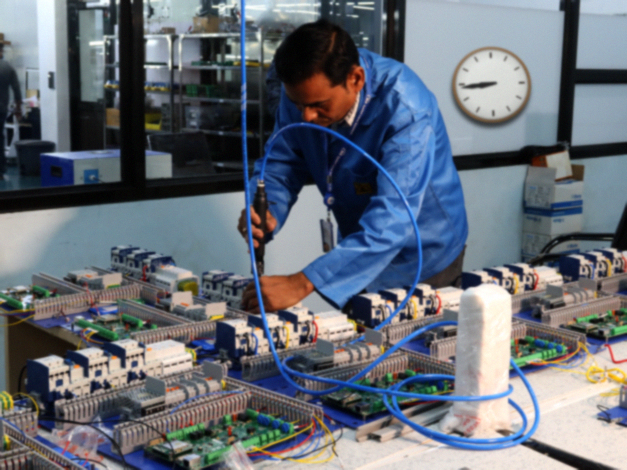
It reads 8h44
